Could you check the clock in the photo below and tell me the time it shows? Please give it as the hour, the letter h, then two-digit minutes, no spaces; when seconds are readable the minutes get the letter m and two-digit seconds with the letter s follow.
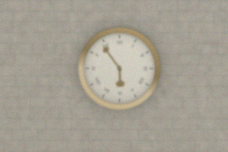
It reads 5h54
